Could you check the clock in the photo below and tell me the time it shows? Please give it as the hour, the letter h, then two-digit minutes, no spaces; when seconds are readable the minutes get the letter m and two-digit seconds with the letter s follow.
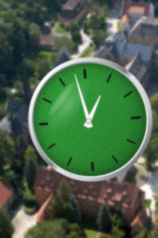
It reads 12h58
